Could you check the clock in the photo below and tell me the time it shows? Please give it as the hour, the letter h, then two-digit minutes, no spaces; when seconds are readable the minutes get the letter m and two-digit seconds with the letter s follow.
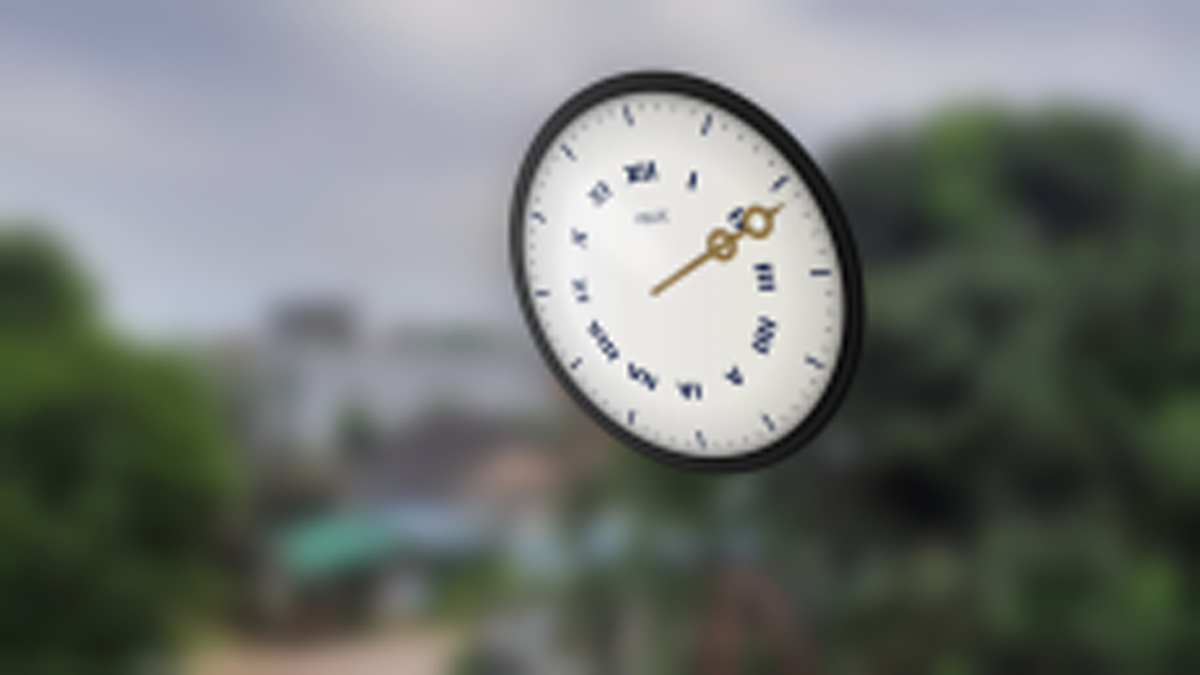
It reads 2h11
